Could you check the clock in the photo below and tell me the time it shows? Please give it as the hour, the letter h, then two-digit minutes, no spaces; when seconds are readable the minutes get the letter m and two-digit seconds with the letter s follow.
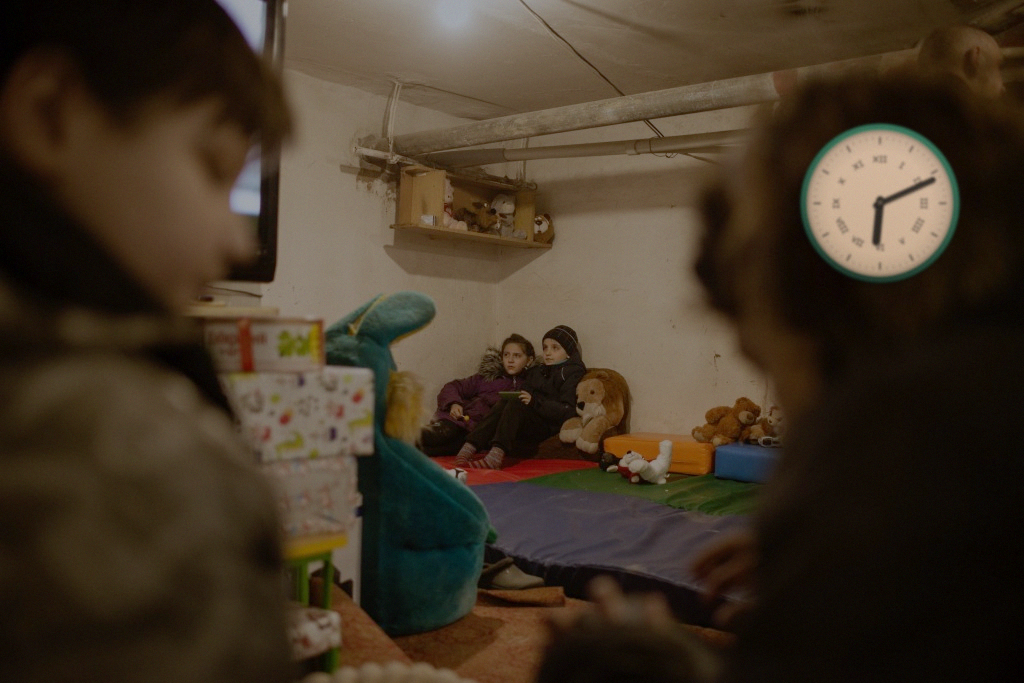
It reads 6h11
